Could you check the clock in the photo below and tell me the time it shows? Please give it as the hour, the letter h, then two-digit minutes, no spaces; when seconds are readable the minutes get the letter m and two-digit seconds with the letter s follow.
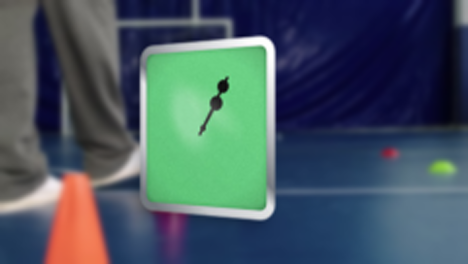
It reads 1h05
